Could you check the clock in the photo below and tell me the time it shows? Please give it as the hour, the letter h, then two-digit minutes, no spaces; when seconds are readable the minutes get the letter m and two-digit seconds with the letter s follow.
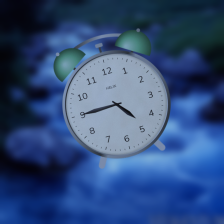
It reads 4h45
